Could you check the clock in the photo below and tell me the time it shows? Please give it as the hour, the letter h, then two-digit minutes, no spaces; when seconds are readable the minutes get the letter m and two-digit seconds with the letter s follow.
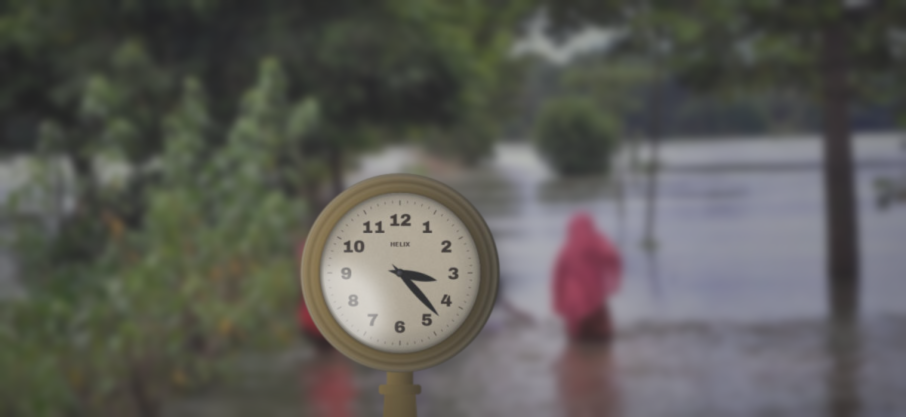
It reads 3h23
